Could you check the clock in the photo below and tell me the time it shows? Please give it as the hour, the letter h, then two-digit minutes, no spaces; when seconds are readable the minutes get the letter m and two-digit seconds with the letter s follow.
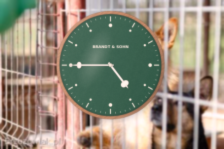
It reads 4h45
